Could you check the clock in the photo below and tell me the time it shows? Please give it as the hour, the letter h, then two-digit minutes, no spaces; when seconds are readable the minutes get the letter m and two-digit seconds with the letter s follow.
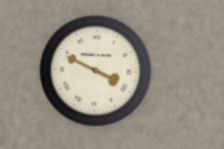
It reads 3h49
